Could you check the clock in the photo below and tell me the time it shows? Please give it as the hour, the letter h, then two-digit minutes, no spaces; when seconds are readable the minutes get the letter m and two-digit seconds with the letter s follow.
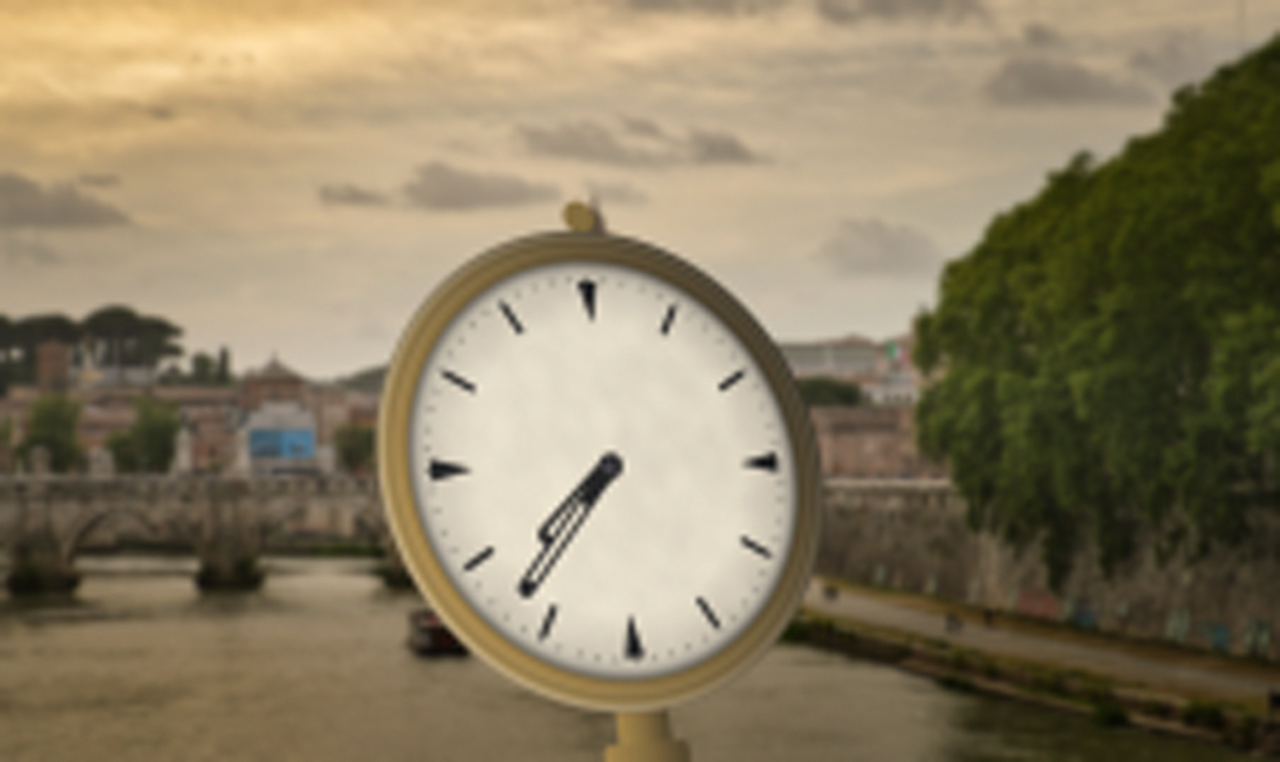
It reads 7h37
